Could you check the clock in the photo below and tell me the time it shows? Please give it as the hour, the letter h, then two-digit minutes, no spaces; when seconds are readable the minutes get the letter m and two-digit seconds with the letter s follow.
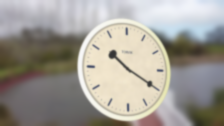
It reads 10h20
